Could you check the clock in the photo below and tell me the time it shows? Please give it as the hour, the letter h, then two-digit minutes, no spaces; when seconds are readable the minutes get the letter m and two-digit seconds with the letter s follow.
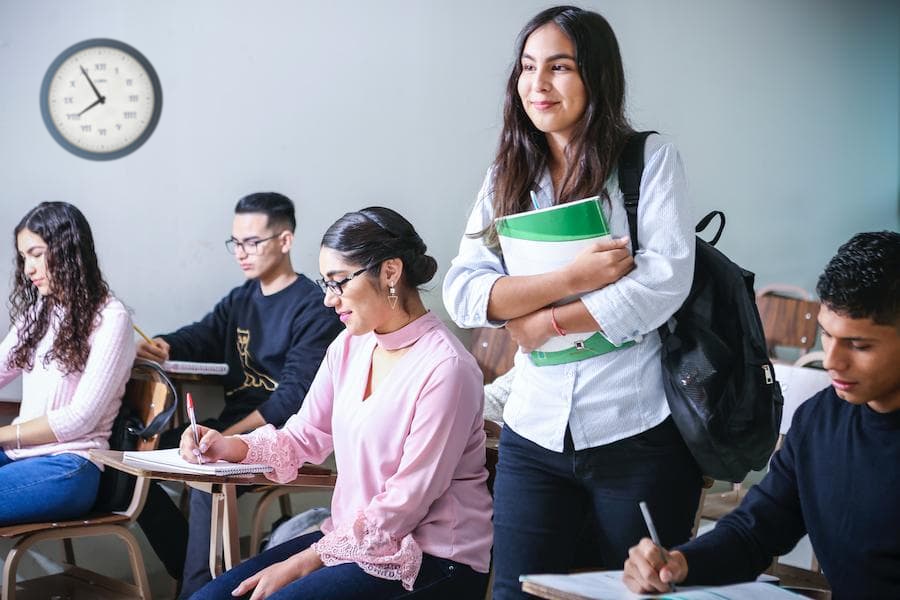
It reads 7h55
